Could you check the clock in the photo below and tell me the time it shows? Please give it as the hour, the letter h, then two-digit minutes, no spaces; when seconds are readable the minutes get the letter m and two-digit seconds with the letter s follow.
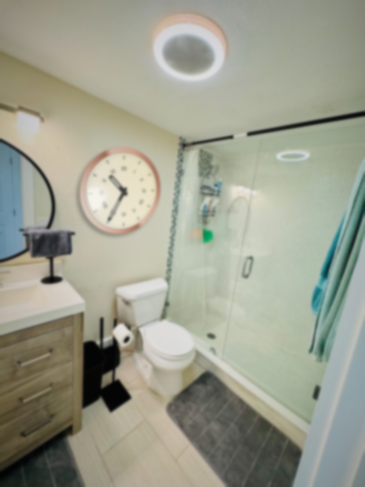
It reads 10h35
